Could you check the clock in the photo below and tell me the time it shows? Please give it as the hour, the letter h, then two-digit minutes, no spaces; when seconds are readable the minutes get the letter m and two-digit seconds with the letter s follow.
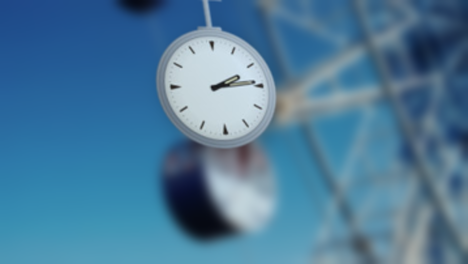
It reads 2h14
